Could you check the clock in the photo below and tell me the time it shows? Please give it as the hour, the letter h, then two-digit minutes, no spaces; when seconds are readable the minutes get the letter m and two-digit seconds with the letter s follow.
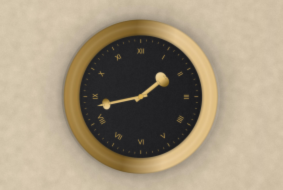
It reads 1h43
